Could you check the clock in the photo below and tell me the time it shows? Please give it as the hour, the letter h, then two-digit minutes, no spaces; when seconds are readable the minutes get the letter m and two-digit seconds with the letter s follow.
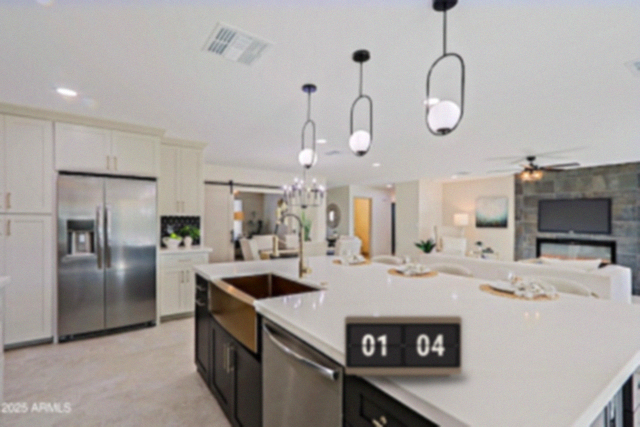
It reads 1h04
